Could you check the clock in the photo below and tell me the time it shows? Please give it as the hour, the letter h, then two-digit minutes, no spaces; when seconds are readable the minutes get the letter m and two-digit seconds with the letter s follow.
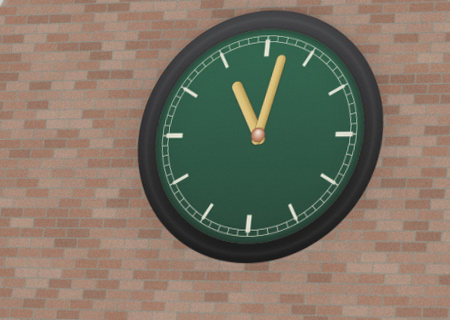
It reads 11h02
